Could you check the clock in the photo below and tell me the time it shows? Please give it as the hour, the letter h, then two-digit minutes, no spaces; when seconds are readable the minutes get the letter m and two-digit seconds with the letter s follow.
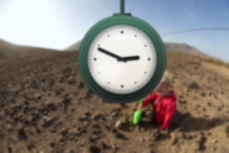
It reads 2h49
